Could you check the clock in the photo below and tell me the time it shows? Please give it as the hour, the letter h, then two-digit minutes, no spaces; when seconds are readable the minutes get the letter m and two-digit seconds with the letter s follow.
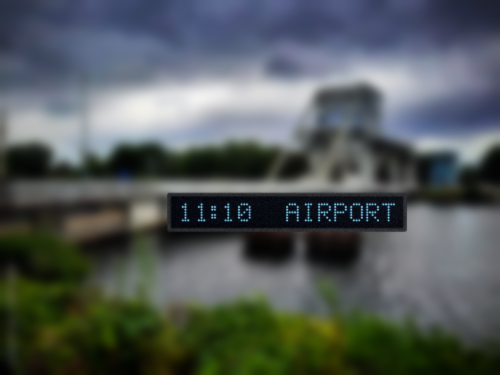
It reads 11h10
